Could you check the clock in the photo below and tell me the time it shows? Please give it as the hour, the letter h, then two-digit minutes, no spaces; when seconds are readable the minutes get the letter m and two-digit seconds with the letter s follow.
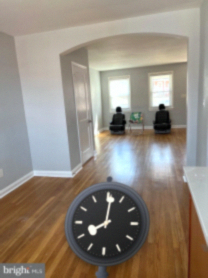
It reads 8h01
